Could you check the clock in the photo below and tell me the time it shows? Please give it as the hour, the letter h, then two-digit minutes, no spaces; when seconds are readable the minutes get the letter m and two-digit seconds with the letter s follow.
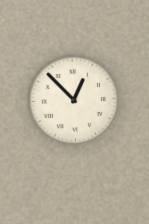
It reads 12h53
